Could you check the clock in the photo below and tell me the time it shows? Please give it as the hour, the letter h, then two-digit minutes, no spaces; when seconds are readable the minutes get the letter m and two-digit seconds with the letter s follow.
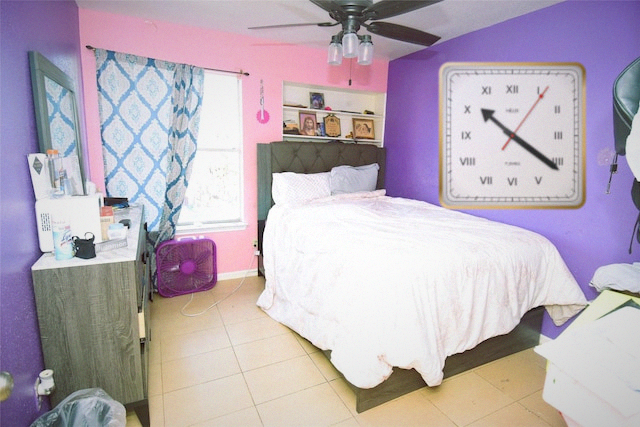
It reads 10h21m06s
